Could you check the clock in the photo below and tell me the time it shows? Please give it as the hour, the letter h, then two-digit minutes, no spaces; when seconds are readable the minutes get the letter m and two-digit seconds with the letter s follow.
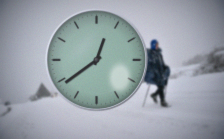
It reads 12h39
